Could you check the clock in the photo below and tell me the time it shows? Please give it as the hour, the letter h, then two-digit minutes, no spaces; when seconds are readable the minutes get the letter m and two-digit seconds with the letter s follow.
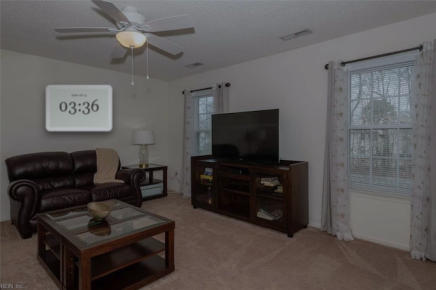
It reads 3h36
